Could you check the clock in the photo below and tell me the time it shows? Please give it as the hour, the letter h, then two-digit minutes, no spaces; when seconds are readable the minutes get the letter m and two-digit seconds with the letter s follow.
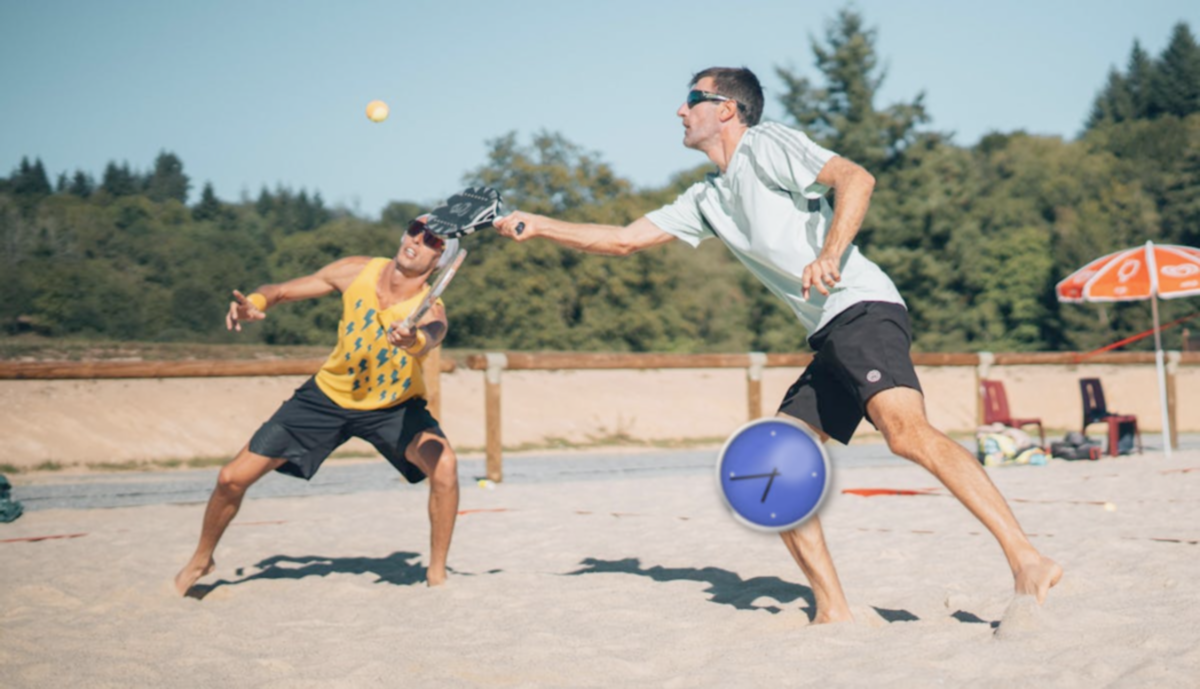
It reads 6h44
